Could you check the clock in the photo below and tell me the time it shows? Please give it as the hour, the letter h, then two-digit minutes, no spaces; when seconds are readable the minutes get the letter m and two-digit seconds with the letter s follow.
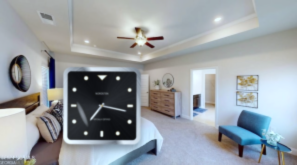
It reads 7h17
